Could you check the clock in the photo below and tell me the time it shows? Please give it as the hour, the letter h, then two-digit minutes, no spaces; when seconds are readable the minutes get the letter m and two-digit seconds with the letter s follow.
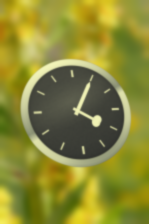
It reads 4h05
